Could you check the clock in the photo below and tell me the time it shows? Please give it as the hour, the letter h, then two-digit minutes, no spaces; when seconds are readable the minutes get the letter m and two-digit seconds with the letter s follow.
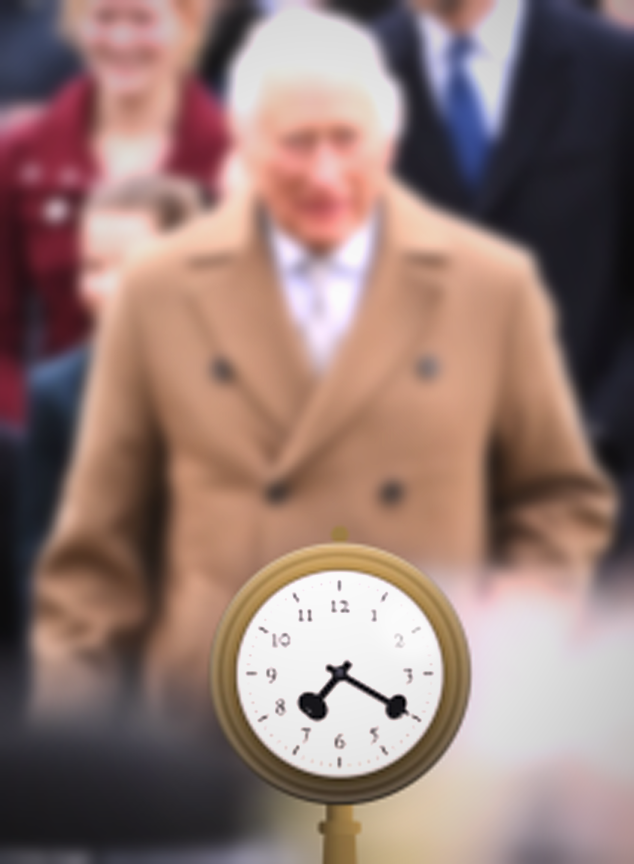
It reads 7h20
